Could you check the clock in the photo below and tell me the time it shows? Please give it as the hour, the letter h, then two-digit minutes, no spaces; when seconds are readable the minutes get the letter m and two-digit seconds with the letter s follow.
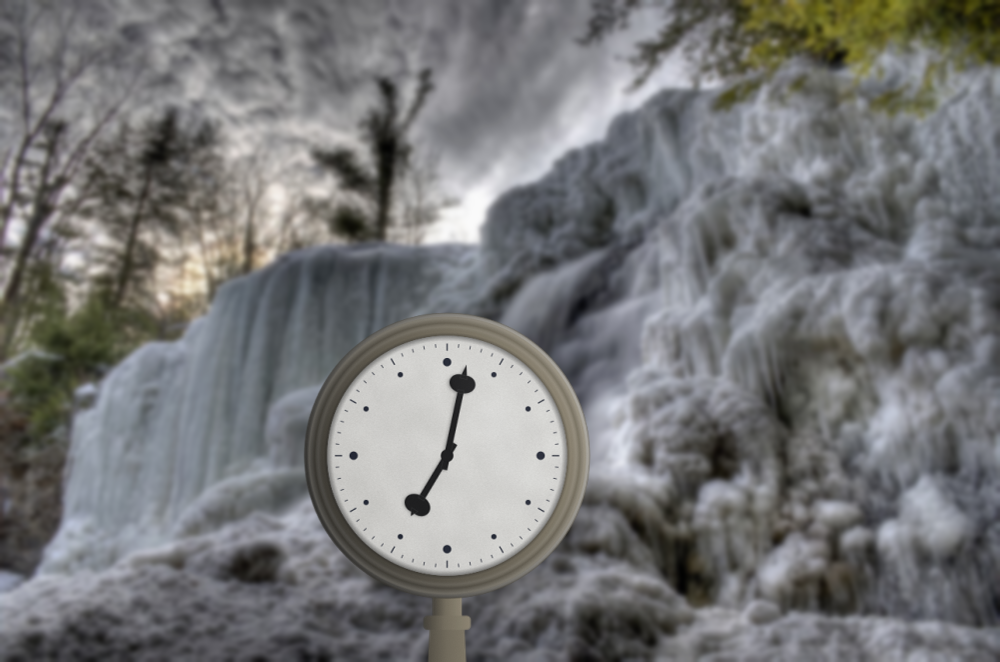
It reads 7h02
